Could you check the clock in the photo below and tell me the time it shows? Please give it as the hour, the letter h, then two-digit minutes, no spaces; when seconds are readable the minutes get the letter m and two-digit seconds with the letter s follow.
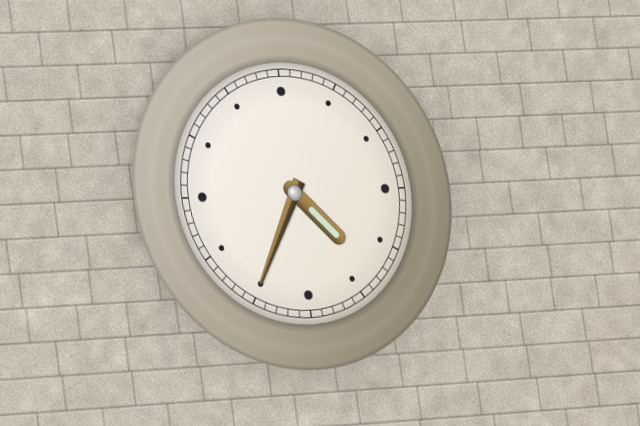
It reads 4h35
